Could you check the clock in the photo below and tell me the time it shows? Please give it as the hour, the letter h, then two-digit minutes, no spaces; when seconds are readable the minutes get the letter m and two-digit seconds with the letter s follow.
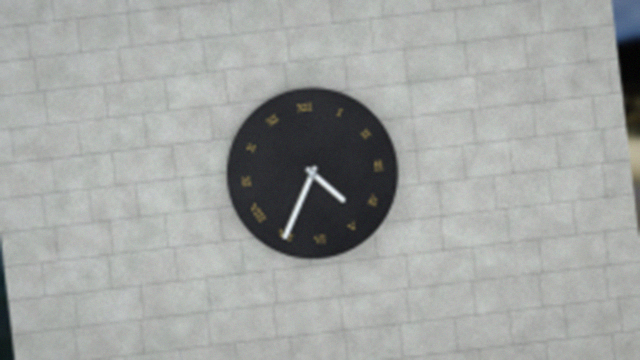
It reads 4h35
